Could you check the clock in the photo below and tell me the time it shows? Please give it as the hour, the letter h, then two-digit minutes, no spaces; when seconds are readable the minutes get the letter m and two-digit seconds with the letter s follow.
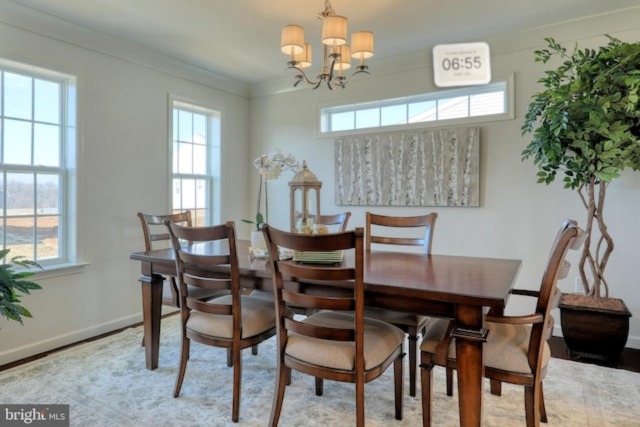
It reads 6h55
